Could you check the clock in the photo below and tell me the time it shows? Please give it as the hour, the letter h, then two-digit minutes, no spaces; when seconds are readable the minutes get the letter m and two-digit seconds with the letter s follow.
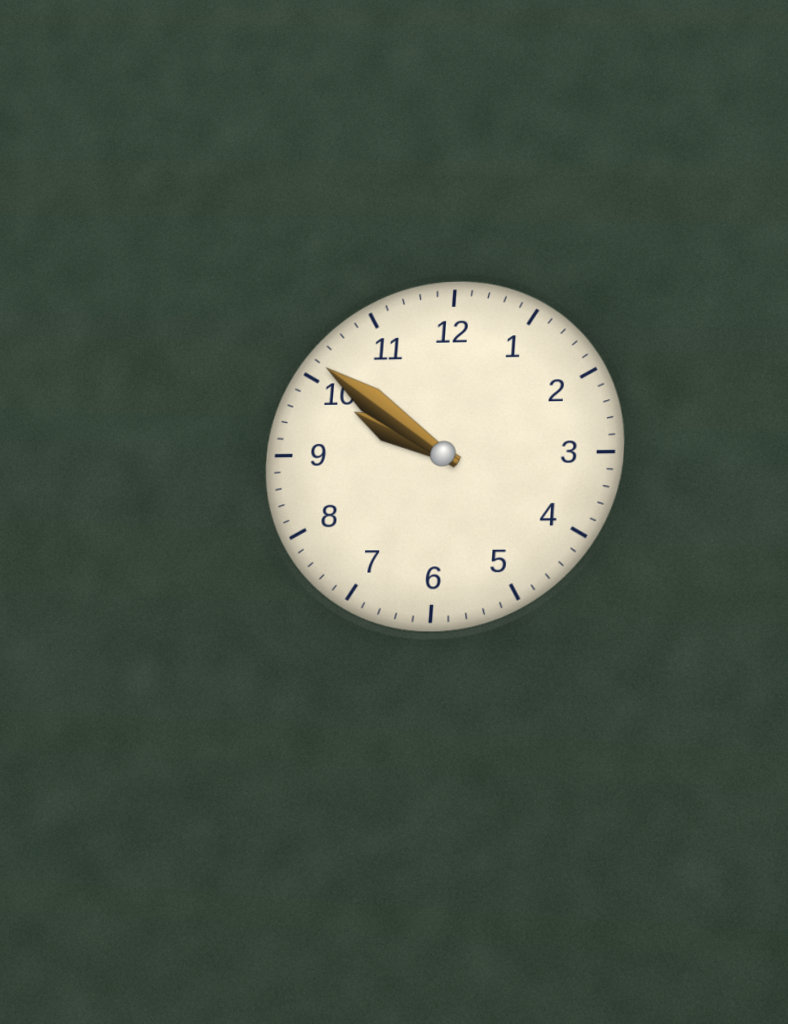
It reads 9h51
